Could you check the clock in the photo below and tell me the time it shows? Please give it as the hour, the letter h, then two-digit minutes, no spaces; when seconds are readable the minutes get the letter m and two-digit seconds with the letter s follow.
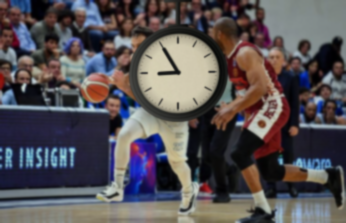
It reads 8h55
